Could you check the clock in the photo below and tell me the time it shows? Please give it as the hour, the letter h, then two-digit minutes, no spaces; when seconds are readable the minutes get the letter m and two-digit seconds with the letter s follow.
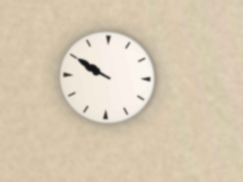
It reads 9h50
